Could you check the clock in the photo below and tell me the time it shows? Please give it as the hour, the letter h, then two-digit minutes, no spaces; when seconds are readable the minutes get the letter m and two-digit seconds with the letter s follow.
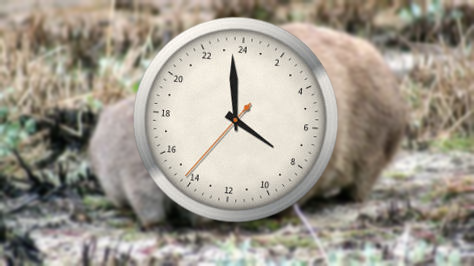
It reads 7h58m36s
